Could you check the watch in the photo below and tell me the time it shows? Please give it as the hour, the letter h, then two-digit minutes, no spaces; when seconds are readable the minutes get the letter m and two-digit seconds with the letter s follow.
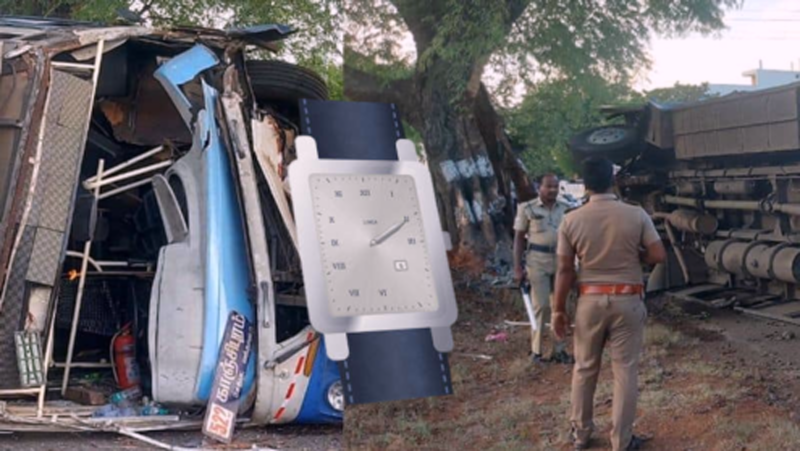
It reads 2h10
